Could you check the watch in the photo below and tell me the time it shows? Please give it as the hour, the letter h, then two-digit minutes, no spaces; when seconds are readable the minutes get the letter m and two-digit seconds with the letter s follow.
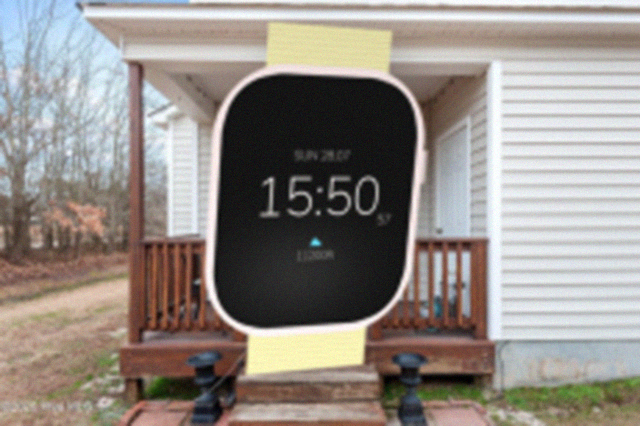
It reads 15h50
